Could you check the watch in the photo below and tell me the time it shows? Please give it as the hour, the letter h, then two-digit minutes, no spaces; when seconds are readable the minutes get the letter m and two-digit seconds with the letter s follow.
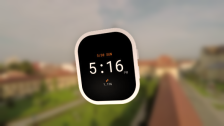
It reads 5h16
